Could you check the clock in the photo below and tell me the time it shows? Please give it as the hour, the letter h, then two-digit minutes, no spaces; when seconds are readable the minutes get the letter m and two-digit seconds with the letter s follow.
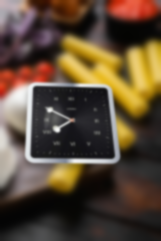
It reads 7h50
